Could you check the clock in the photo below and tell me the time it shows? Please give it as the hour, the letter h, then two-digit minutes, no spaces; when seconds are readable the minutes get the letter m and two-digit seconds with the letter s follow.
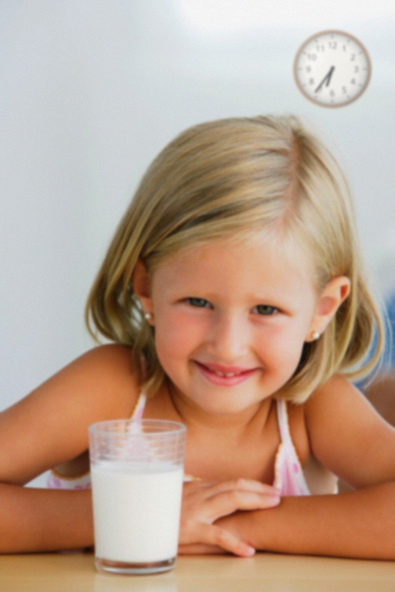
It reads 6h36
